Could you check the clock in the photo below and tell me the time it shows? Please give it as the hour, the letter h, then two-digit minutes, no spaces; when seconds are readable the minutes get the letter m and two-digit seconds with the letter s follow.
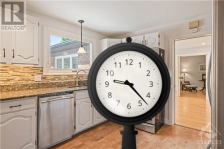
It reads 9h23
